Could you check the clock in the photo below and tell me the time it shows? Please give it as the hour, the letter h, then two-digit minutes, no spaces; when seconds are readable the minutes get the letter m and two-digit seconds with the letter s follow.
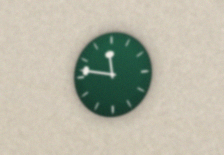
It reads 11h47
